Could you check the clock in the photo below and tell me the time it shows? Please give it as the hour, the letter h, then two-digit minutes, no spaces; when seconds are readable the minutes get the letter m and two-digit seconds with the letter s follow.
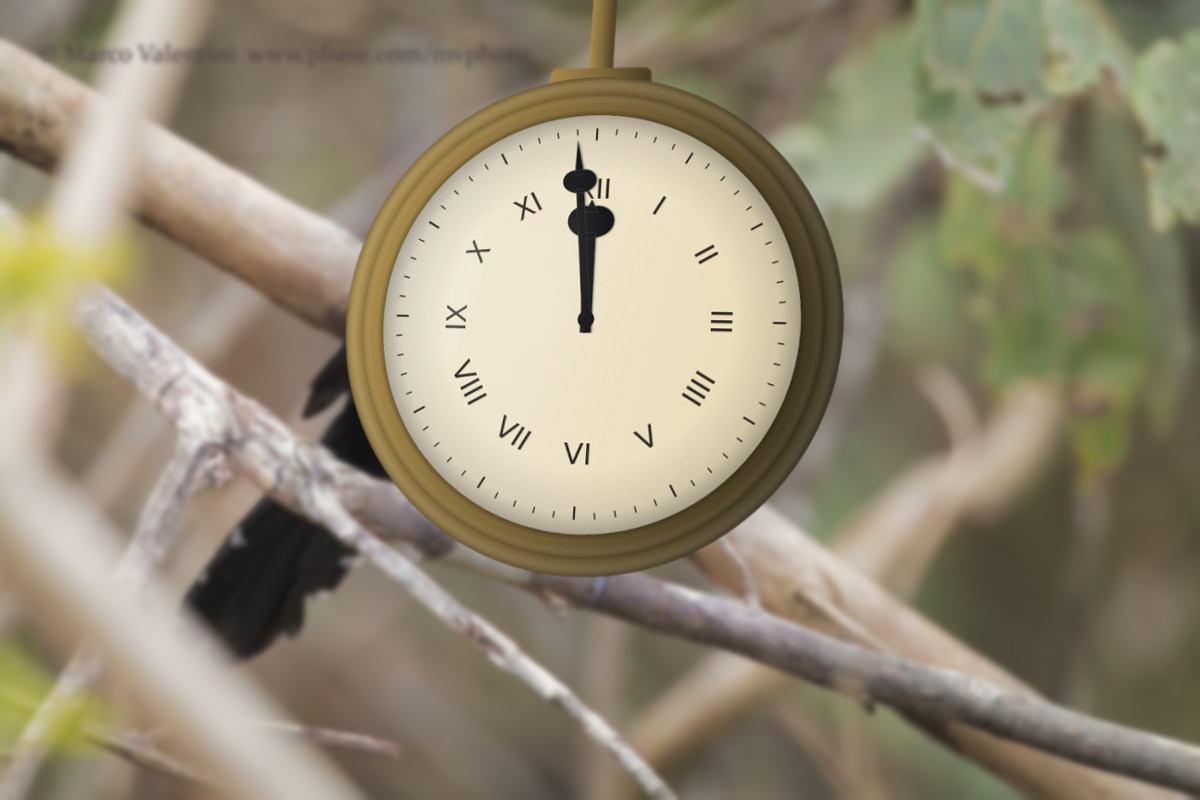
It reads 11h59
